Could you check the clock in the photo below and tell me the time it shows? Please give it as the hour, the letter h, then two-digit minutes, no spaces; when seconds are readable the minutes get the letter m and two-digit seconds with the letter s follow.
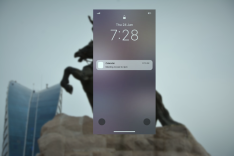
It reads 7h28
